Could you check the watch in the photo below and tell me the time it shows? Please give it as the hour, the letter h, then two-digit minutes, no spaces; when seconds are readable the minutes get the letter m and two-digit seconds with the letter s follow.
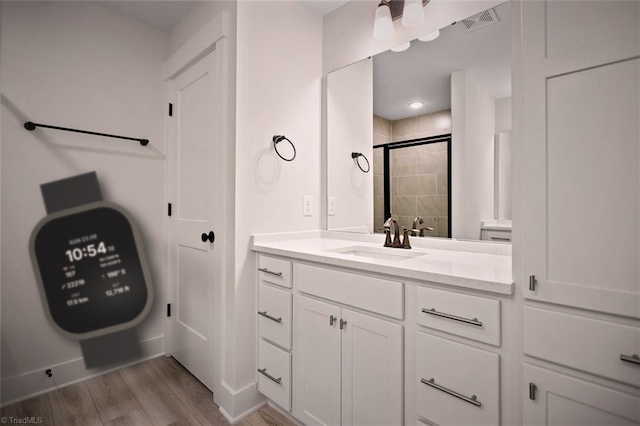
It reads 10h54
